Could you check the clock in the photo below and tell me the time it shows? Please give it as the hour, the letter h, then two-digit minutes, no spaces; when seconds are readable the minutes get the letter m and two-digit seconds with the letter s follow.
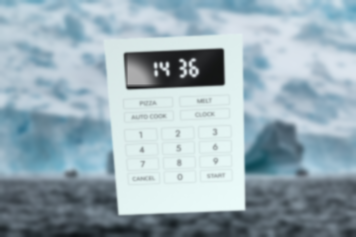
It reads 14h36
